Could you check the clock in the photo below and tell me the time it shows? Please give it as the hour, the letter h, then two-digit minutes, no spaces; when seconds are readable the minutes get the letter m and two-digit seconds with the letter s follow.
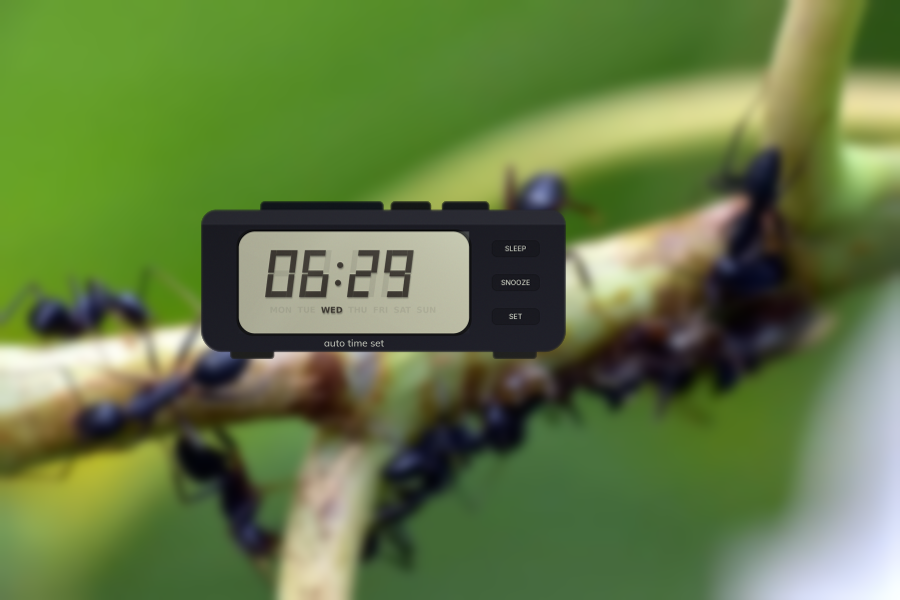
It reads 6h29
